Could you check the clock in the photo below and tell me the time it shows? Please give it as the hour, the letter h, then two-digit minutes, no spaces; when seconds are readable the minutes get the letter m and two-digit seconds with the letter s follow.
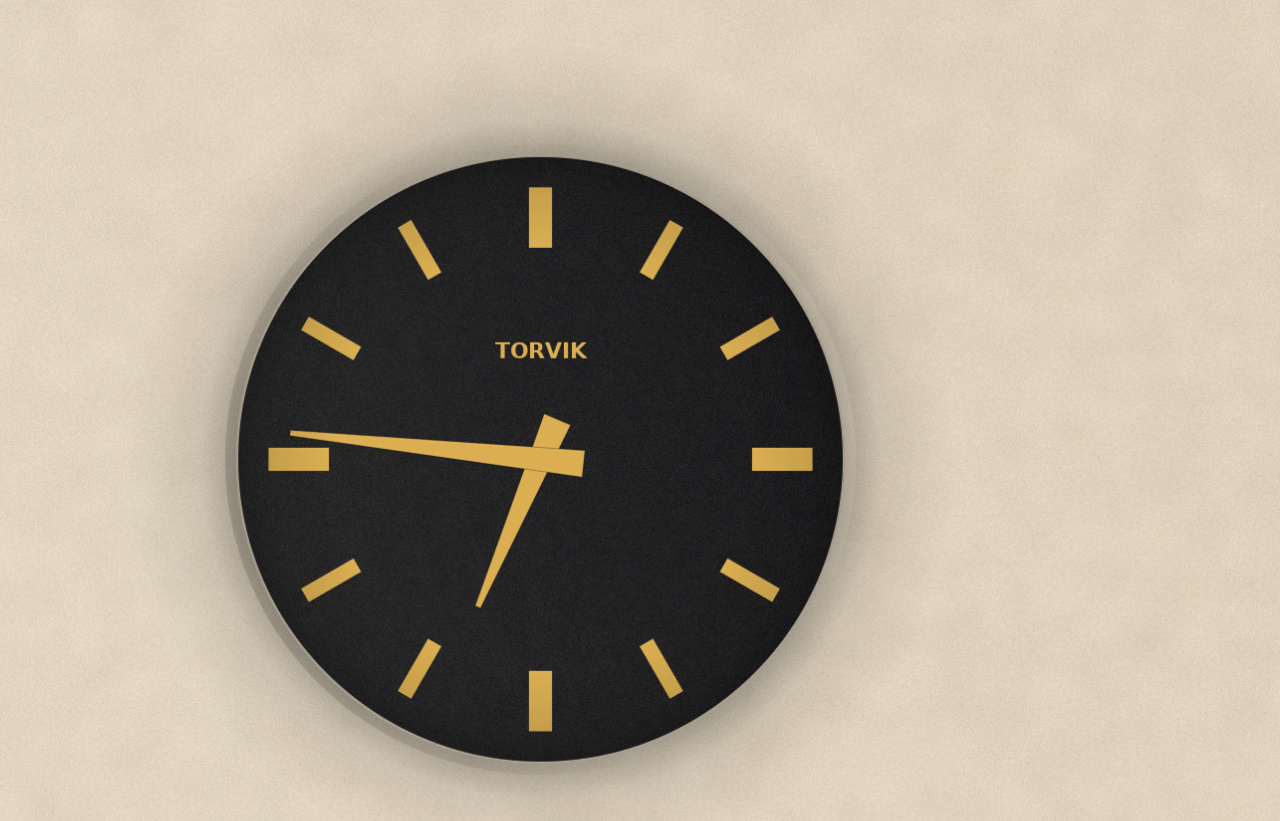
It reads 6h46
